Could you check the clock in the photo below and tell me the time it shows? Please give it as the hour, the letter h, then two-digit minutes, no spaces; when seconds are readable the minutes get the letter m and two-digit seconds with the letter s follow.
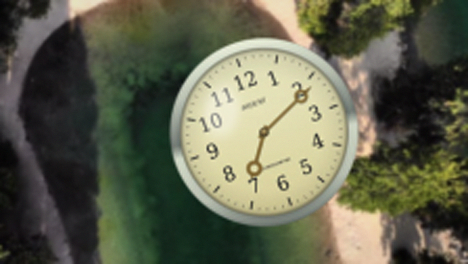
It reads 7h11
